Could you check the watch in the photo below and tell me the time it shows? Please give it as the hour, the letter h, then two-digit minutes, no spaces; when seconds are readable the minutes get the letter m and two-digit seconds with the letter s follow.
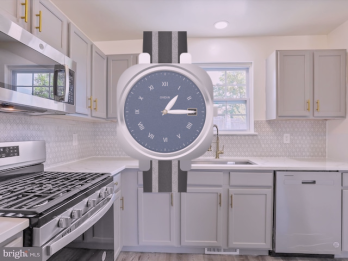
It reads 1h15
